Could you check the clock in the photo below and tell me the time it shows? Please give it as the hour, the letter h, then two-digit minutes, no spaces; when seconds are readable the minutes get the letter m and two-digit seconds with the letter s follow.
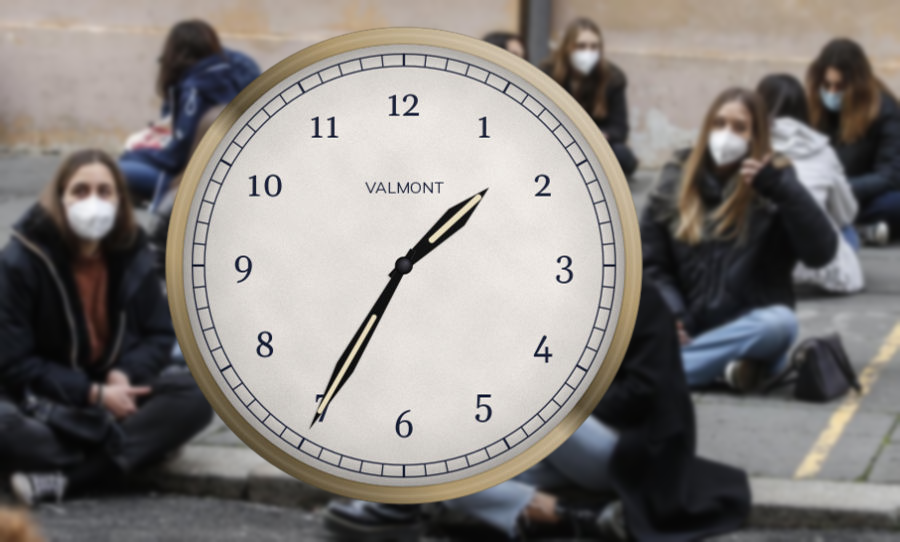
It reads 1h35
